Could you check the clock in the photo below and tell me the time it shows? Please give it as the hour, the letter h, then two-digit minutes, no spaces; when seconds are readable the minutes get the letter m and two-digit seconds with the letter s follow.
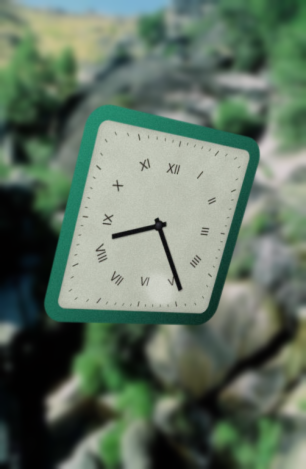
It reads 8h24
